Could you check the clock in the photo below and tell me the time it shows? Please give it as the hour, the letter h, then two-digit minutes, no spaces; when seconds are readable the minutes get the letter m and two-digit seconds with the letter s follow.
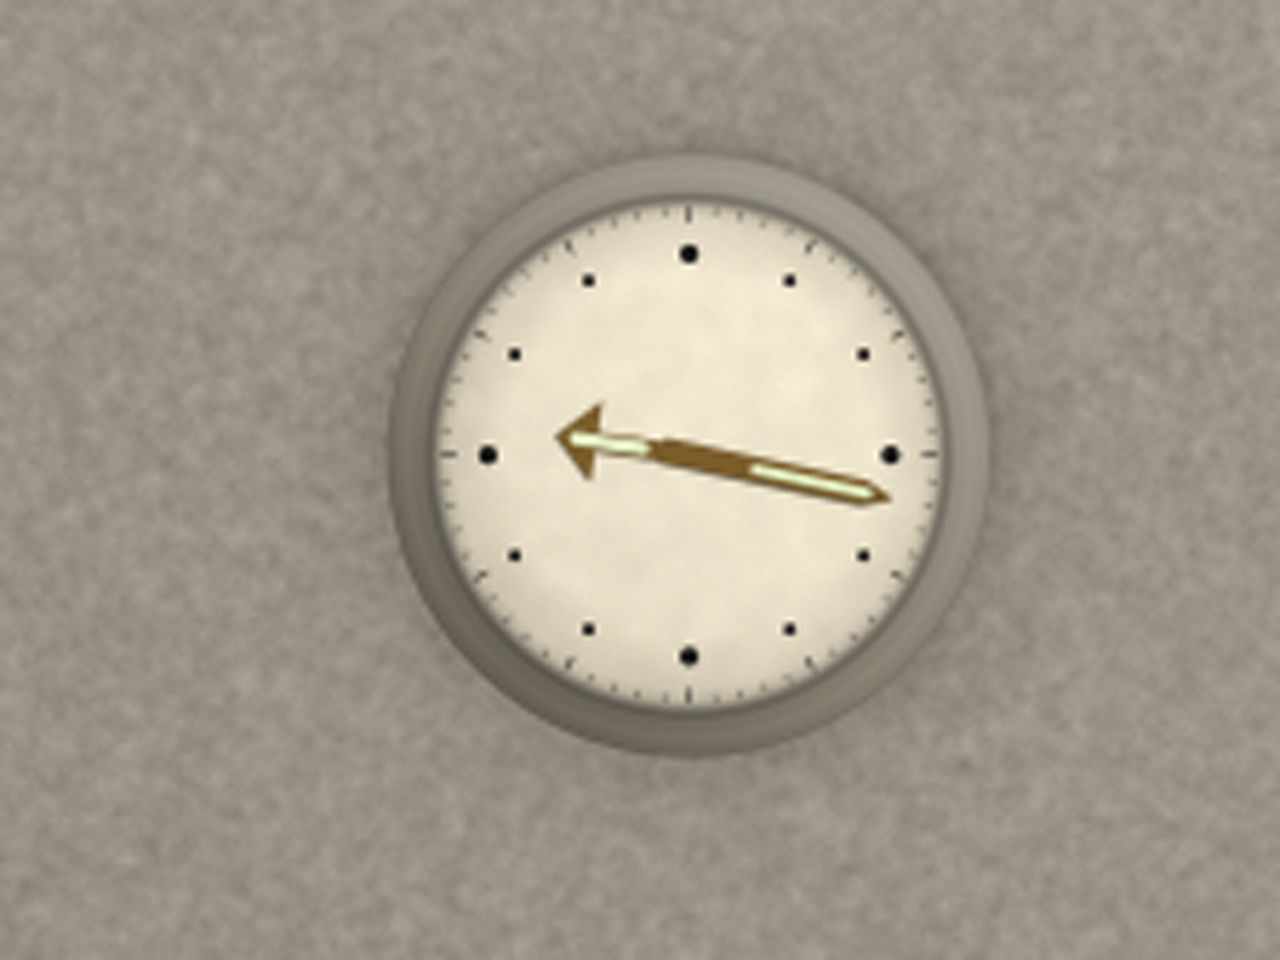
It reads 9h17
